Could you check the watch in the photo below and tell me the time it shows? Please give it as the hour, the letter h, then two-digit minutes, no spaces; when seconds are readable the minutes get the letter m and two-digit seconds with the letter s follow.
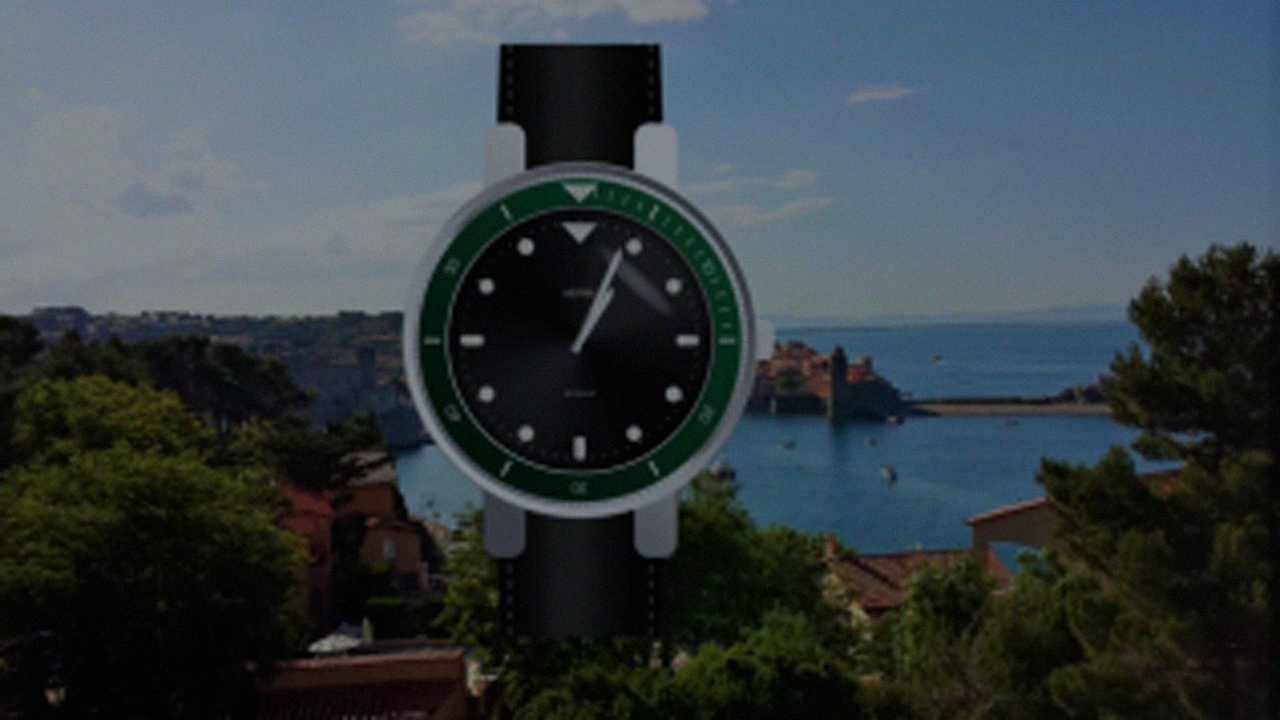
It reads 1h04
